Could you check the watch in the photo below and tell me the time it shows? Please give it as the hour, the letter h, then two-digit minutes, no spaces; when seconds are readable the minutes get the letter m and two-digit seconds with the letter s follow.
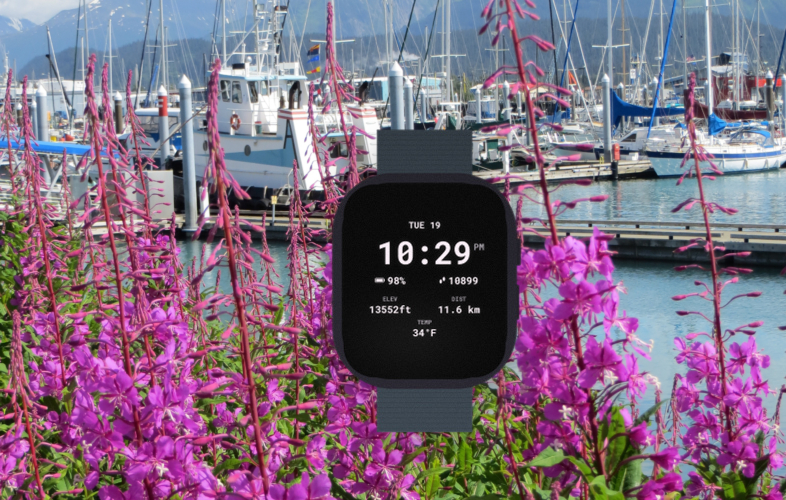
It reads 10h29
